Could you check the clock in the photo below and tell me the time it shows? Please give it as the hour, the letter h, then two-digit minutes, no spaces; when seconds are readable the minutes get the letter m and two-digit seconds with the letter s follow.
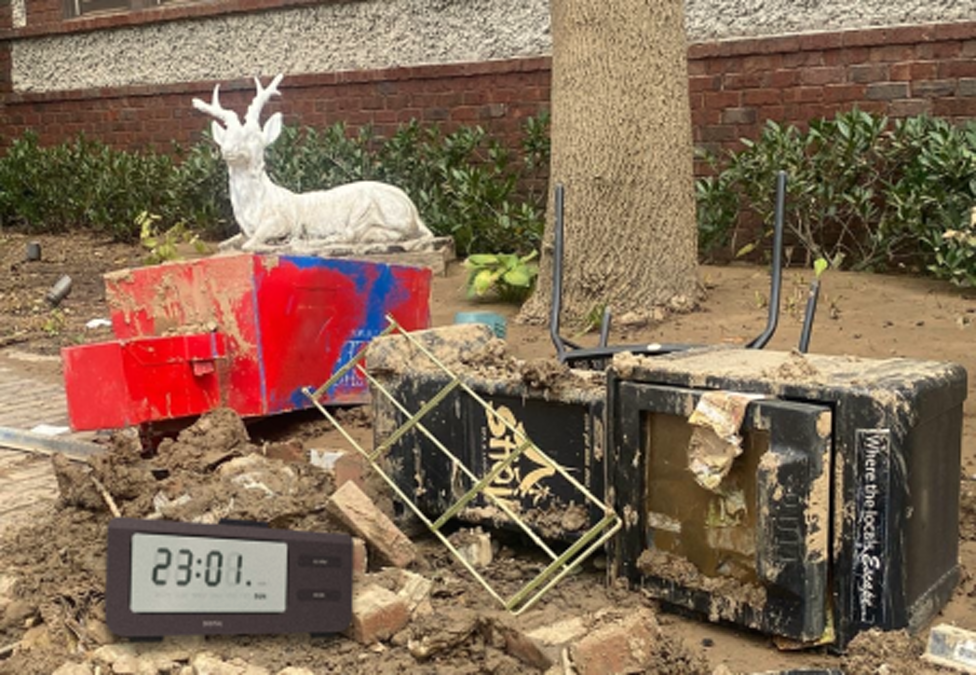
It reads 23h01
